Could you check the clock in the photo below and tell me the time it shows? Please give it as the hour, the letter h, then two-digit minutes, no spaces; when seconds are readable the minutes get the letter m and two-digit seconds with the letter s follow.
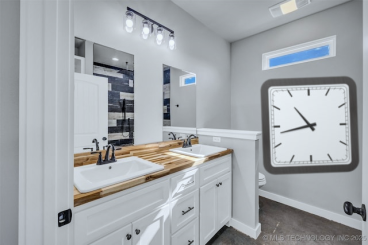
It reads 10h43
